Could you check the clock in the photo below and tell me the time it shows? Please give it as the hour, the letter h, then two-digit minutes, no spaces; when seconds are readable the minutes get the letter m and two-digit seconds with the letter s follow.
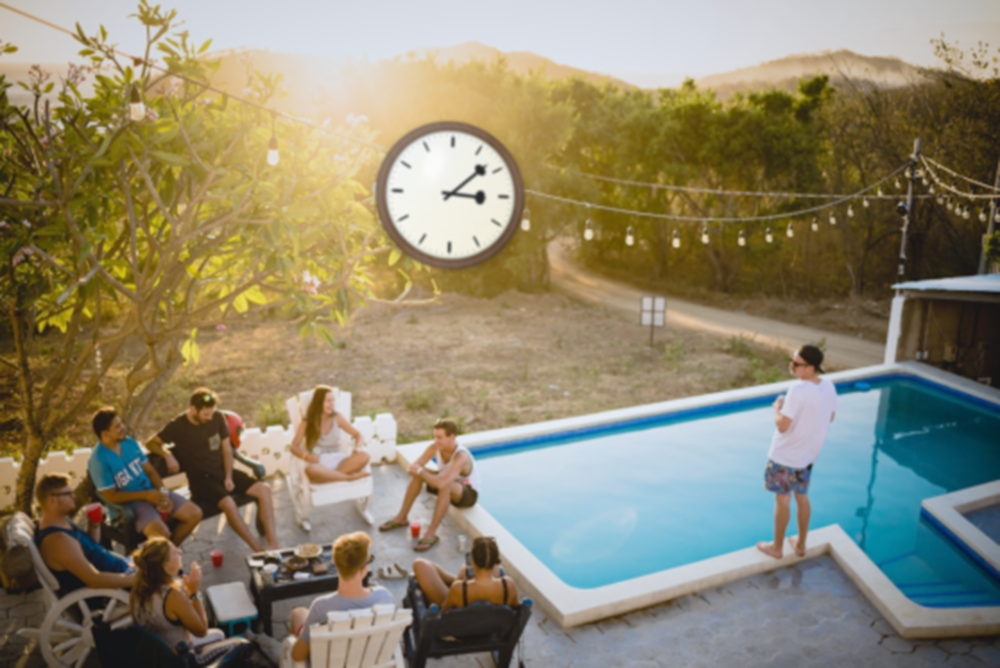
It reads 3h08
